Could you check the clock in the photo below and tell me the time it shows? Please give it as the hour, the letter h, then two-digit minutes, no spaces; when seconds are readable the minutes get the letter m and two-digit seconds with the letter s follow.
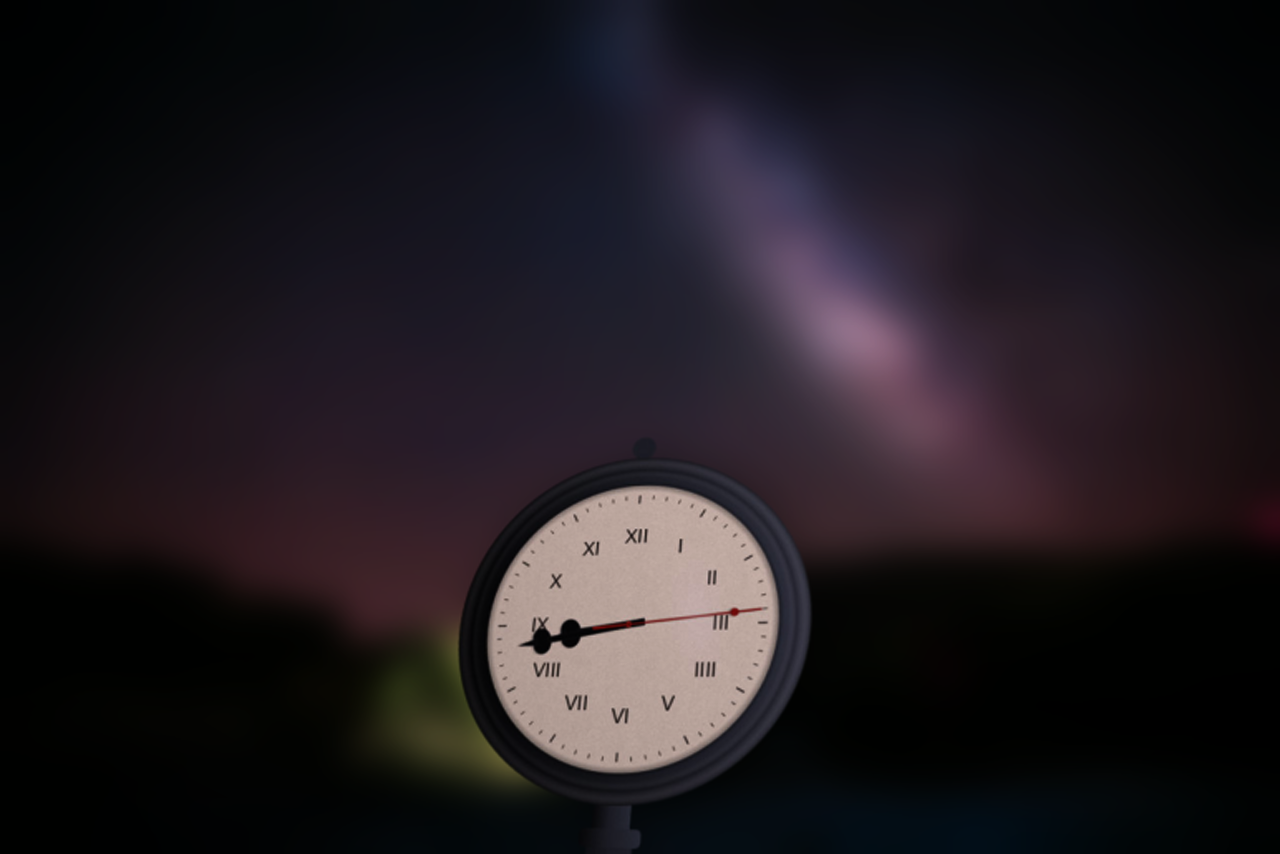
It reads 8h43m14s
